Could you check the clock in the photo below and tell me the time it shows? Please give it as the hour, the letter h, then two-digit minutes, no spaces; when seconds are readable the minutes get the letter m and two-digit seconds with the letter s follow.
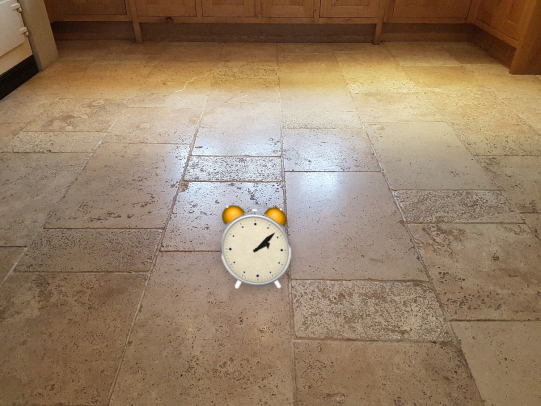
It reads 2h08
